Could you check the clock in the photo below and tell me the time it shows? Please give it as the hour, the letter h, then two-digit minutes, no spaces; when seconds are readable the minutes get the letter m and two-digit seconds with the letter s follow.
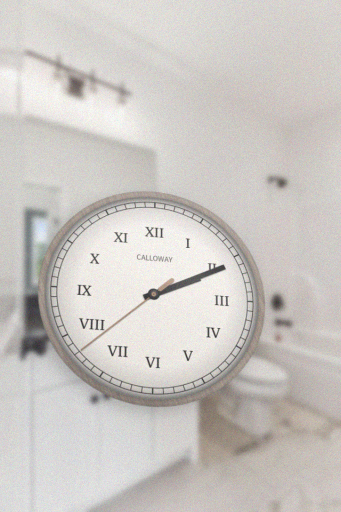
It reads 2h10m38s
